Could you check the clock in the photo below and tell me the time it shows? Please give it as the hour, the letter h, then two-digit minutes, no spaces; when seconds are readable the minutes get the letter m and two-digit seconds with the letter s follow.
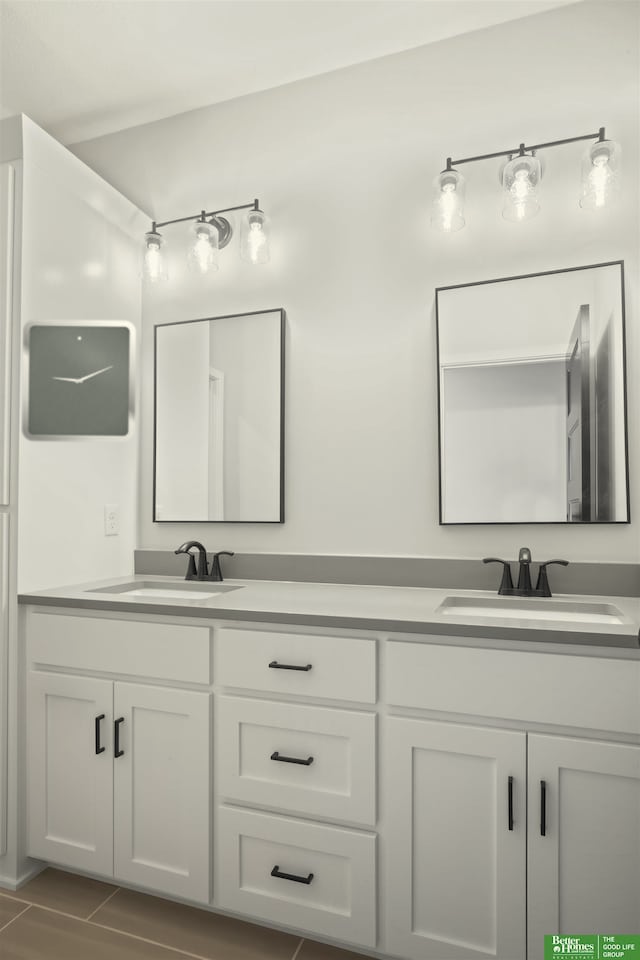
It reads 9h11
